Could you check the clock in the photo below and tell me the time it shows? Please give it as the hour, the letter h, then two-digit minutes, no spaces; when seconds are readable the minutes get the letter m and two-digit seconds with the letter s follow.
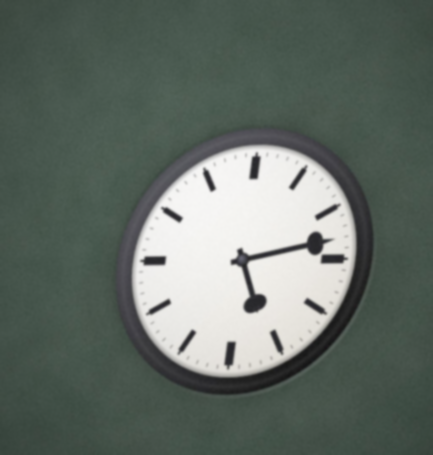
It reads 5h13
